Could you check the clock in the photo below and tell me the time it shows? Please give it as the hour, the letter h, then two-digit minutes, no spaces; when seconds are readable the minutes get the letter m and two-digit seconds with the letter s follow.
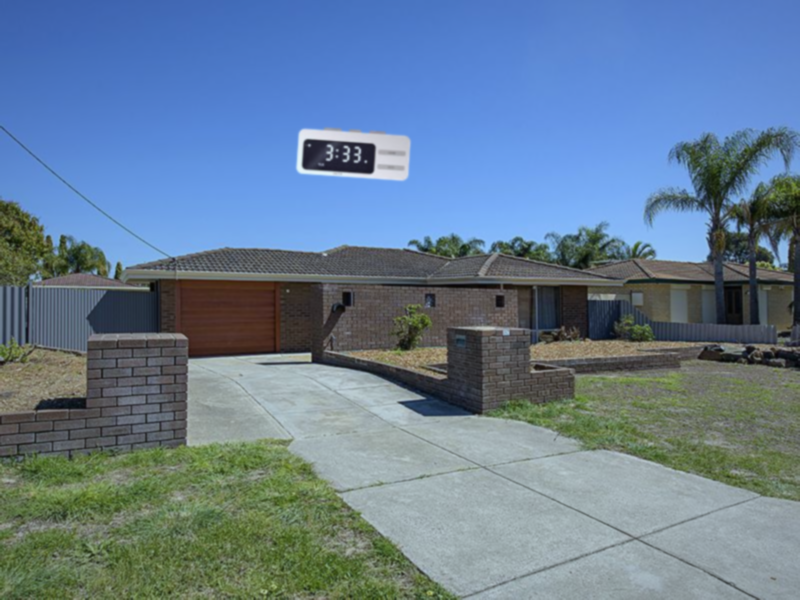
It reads 3h33
